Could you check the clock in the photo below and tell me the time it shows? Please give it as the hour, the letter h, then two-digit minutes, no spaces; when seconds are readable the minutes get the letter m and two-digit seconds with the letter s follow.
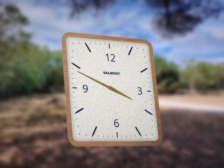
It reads 3h49
